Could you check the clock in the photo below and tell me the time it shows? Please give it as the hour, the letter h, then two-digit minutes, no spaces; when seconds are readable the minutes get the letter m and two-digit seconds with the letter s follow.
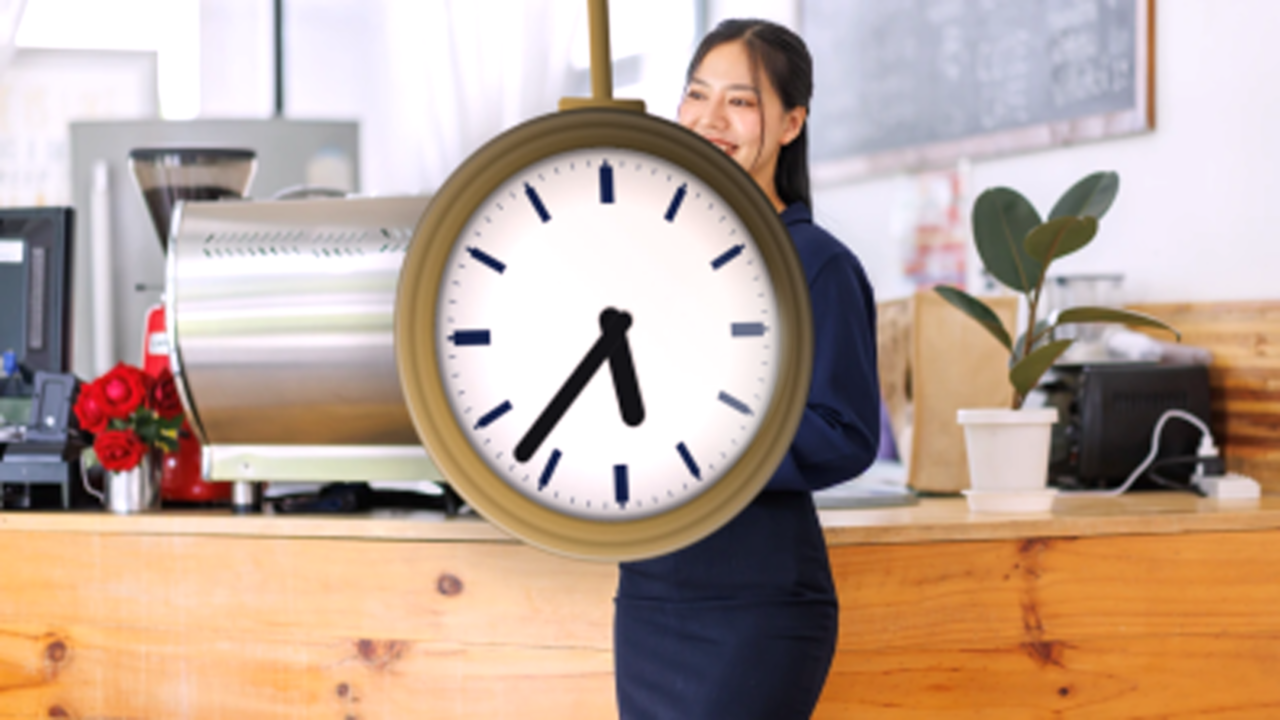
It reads 5h37
